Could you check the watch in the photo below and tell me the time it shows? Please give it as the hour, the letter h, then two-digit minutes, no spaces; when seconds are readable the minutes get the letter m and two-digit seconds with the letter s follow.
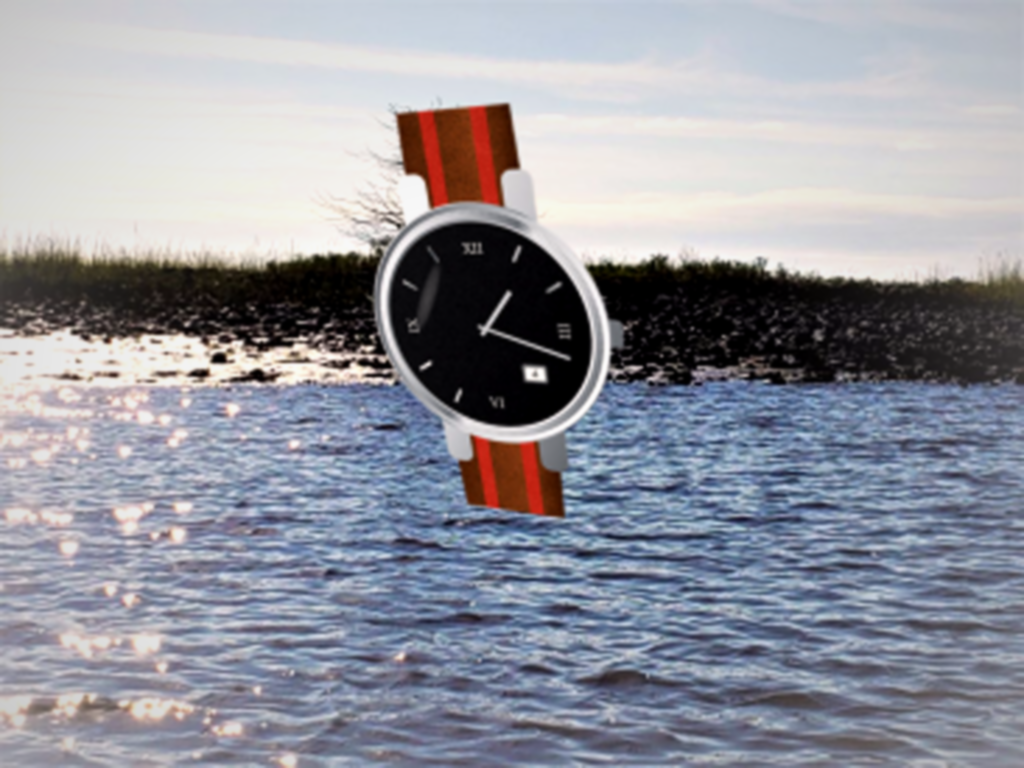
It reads 1h18
